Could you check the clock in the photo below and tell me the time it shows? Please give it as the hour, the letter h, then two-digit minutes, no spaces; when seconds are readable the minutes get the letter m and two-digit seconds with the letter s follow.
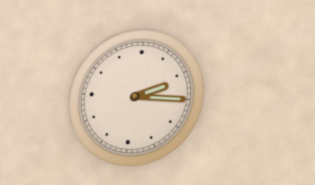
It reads 2h15
